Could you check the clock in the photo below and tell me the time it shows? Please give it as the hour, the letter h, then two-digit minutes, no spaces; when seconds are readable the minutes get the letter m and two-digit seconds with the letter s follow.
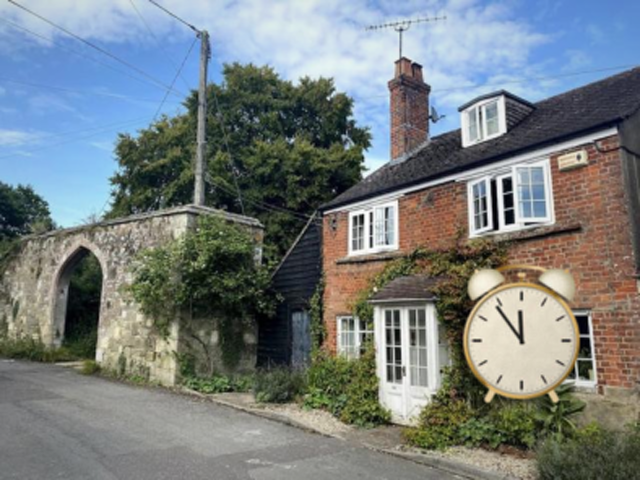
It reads 11h54
